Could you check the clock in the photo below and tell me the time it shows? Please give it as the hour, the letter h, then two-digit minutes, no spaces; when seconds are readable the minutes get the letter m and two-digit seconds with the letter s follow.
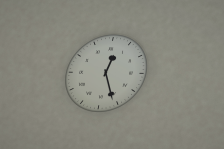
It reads 12h26
